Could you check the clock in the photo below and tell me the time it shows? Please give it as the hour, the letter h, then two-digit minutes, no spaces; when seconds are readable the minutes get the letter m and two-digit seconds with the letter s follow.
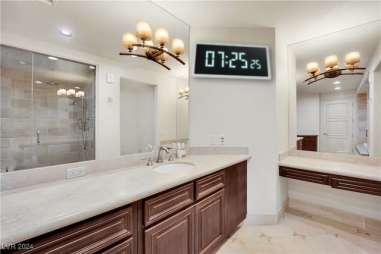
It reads 7h25m25s
